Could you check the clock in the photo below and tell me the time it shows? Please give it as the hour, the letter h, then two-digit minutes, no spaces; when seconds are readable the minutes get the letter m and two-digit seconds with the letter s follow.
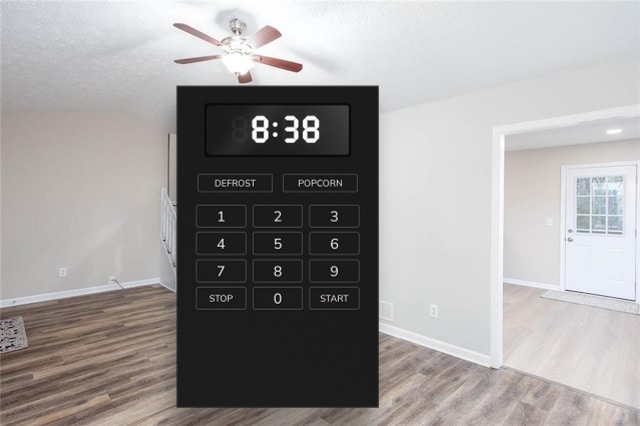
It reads 8h38
